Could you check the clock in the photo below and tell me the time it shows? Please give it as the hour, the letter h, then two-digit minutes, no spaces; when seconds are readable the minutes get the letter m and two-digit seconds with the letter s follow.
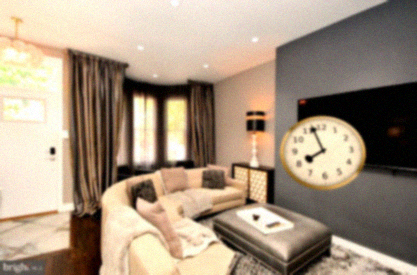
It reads 7h57
